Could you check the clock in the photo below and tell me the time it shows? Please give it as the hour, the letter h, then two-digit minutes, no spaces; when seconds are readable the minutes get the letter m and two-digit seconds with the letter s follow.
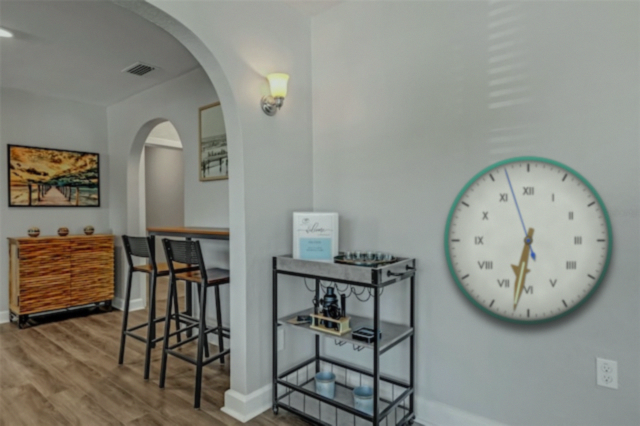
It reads 6h31m57s
